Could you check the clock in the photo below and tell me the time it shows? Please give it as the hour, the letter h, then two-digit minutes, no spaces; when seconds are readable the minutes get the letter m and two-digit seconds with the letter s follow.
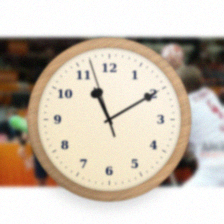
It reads 11h09m57s
